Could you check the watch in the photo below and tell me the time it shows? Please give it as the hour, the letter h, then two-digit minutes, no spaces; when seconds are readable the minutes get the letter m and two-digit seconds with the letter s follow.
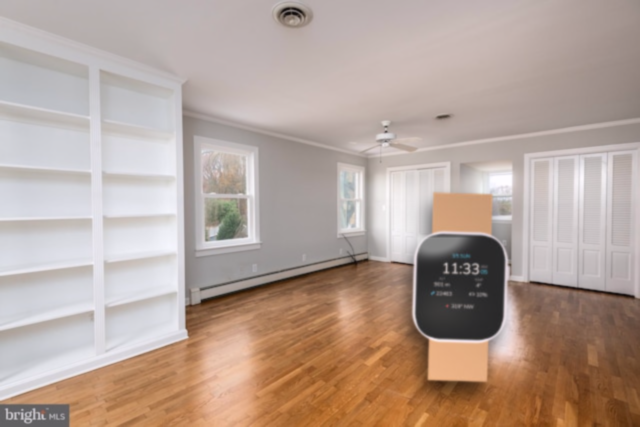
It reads 11h33
